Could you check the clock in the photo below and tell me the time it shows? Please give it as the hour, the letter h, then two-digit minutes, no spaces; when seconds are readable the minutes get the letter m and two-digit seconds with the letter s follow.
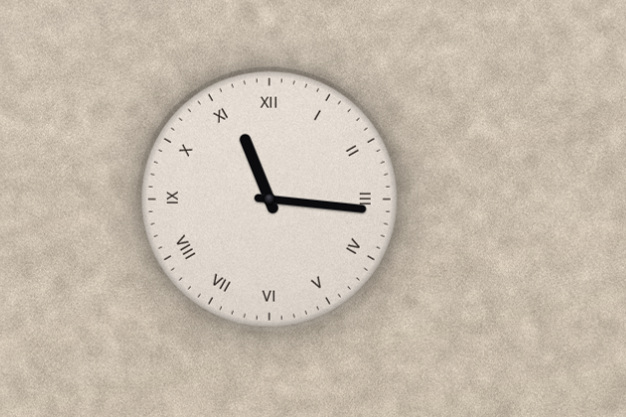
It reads 11h16
